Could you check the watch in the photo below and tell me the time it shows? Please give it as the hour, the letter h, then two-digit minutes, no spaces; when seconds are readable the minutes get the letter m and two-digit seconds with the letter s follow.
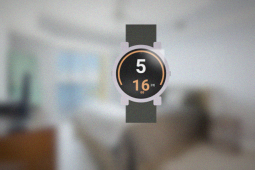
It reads 5h16
